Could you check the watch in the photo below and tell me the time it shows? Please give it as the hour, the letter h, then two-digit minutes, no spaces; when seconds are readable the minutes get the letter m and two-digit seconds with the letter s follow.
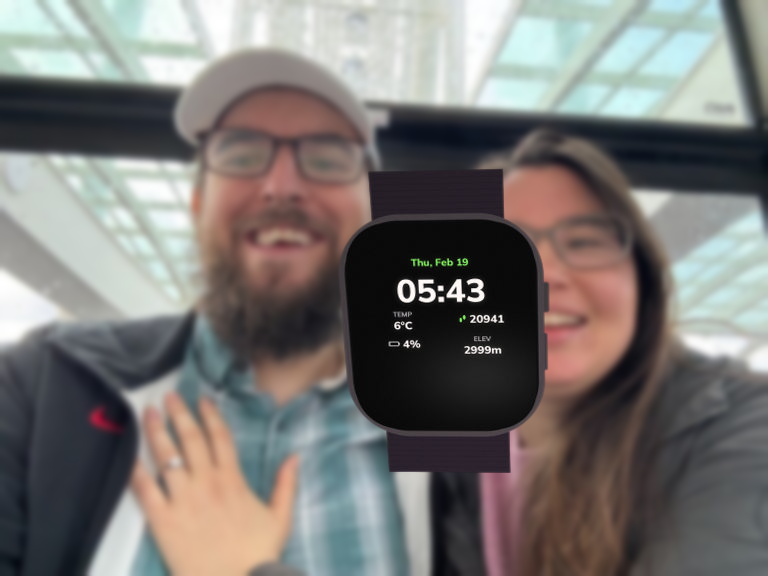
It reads 5h43
